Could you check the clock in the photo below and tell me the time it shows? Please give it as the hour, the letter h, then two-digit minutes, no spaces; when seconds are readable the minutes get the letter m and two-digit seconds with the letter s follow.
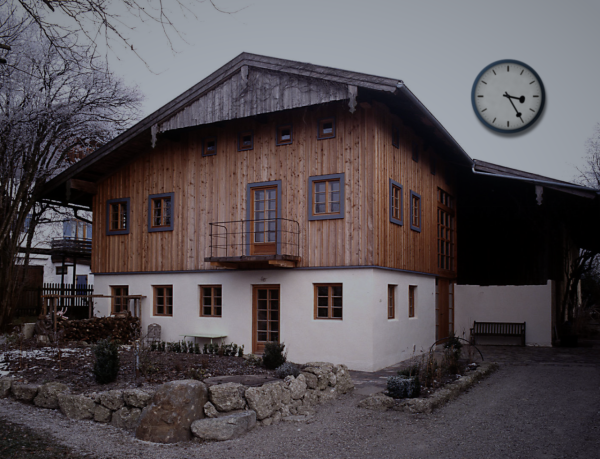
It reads 3h25
